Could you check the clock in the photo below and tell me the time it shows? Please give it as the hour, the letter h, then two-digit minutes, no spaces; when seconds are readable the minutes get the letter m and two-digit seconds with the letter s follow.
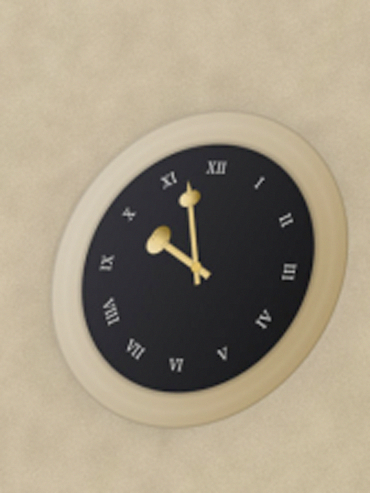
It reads 9h57
